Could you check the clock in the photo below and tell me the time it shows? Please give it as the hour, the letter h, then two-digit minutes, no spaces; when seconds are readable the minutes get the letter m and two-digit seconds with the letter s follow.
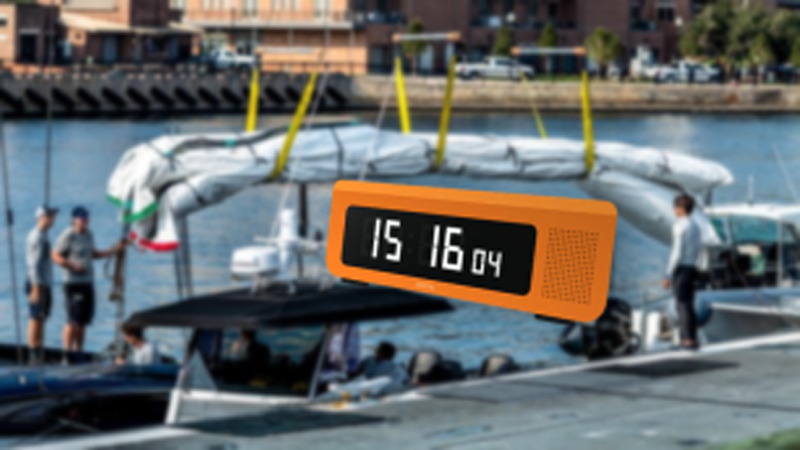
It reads 15h16m04s
